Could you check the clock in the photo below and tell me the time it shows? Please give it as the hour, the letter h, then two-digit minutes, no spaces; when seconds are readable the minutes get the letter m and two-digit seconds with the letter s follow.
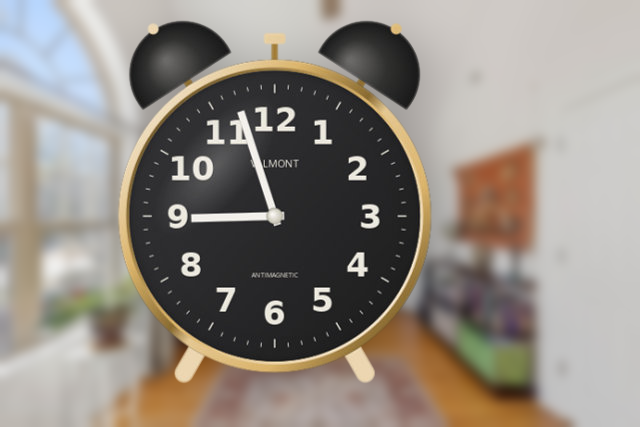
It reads 8h57
